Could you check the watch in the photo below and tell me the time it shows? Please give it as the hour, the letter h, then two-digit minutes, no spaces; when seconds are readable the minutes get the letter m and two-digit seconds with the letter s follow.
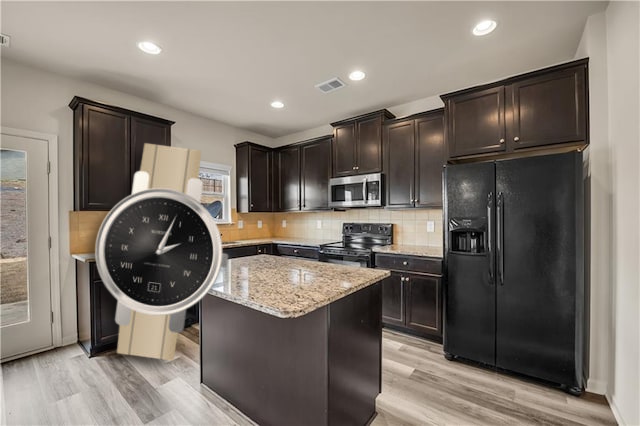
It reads 2h03
